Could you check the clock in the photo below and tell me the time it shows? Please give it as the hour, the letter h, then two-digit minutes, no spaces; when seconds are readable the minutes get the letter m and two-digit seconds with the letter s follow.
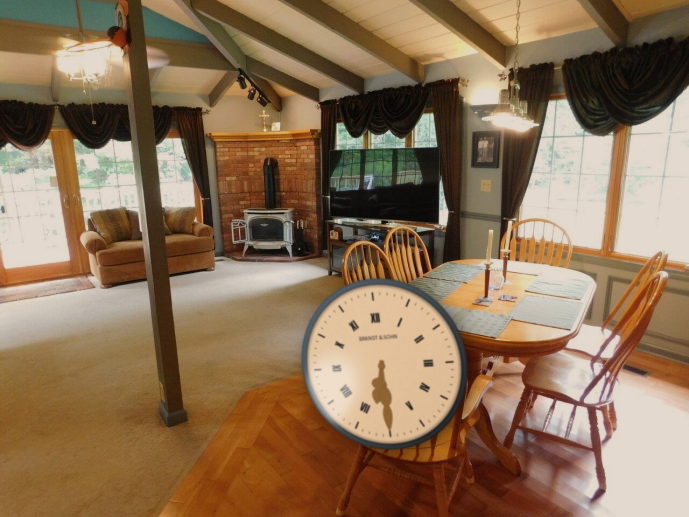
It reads 6h30
